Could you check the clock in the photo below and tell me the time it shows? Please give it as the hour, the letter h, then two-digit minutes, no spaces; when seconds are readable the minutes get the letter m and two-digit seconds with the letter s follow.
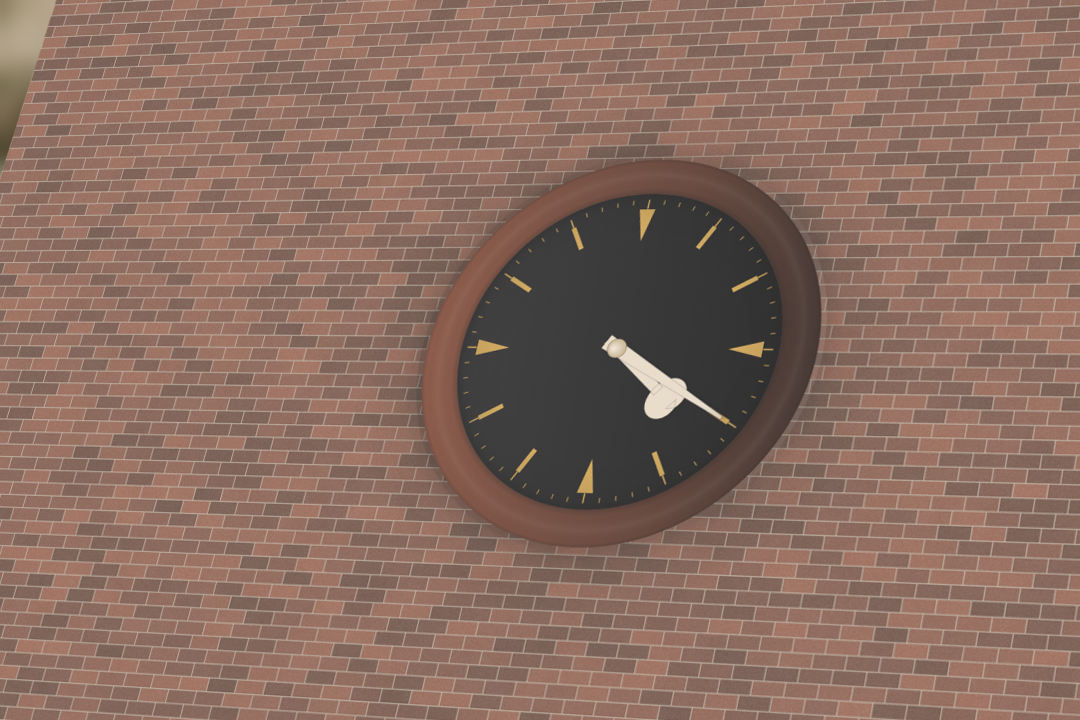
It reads 4h20
